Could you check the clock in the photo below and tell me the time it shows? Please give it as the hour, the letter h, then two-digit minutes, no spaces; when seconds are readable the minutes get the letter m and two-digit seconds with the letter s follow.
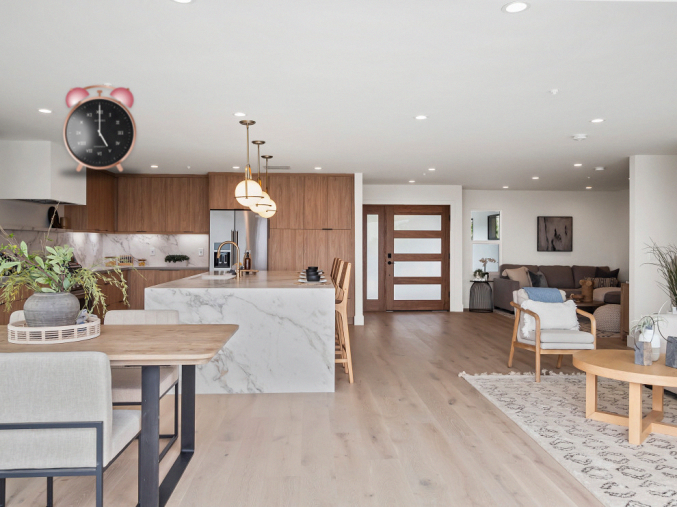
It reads 5h00
